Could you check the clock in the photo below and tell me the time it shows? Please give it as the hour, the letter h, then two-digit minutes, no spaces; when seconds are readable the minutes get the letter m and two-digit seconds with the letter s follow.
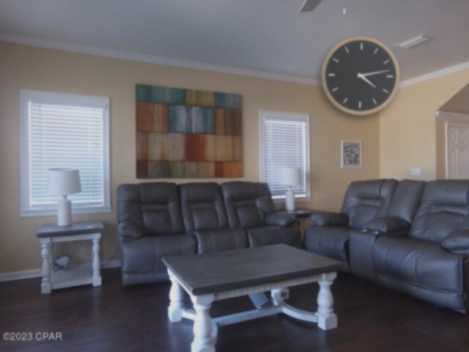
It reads 4h13
